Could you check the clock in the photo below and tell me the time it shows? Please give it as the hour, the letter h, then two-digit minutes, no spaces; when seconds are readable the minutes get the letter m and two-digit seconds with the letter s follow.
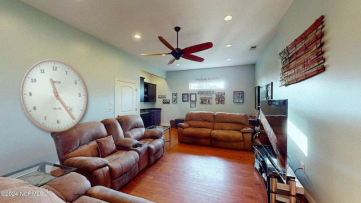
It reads 11h24
